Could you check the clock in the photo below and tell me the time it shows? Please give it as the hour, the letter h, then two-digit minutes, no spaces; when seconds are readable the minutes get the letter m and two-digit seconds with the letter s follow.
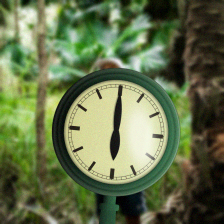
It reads 6h00
